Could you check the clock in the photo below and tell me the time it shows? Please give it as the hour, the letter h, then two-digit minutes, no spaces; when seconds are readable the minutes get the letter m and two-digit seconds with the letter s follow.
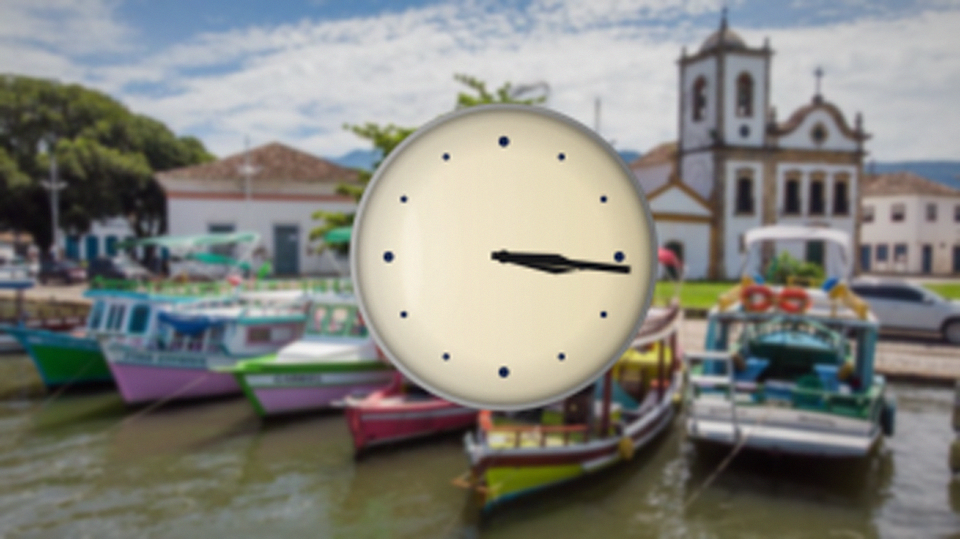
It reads 3h16
